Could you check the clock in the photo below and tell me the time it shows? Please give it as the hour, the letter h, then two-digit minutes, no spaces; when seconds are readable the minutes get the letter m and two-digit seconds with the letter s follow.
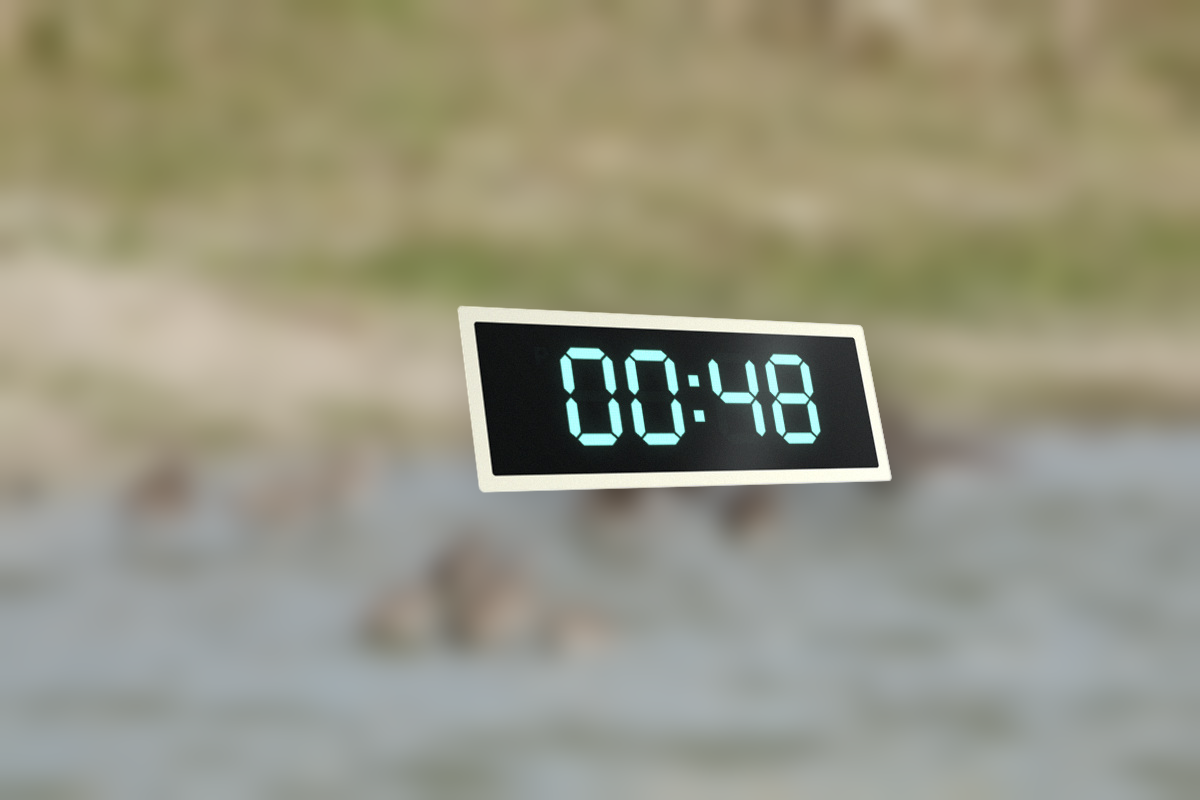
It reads 0h48
